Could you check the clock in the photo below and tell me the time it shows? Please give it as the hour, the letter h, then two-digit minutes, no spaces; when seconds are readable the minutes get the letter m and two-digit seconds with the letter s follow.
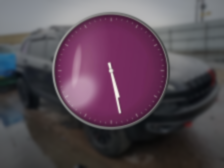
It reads 5h28
